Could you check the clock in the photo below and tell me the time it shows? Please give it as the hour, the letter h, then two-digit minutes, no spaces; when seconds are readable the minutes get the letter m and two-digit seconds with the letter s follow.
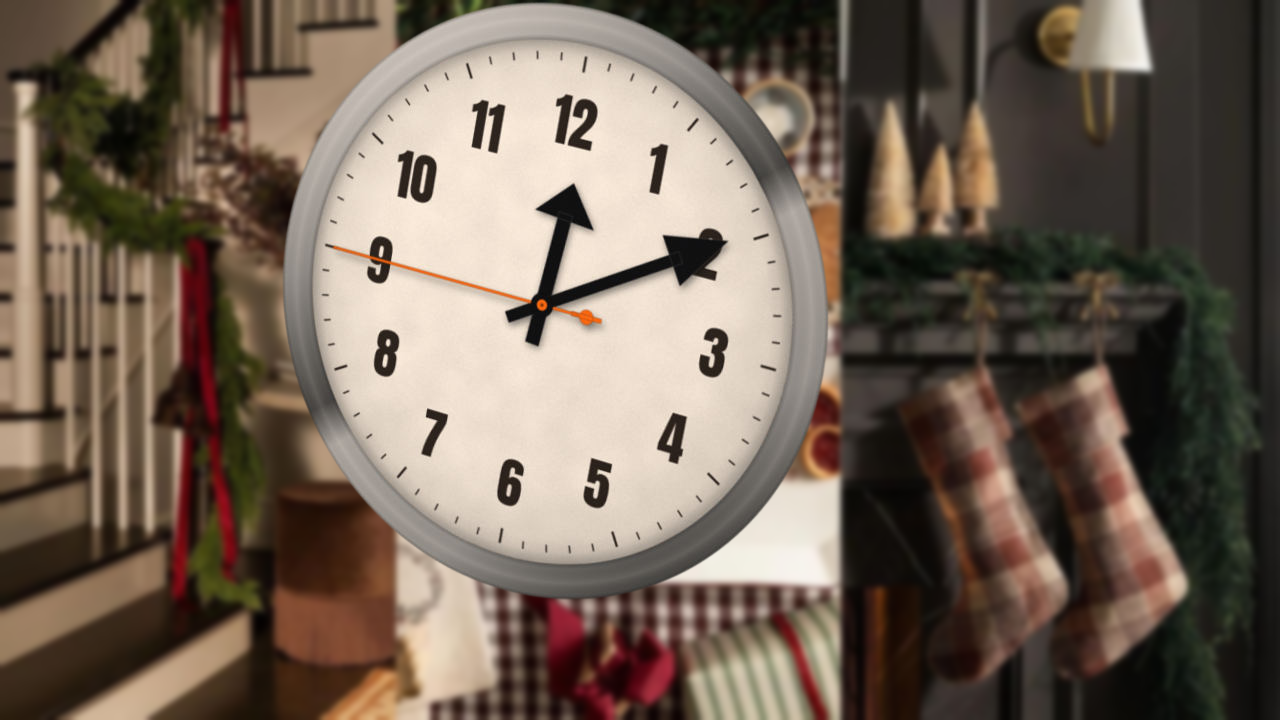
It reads 12h09m45s
